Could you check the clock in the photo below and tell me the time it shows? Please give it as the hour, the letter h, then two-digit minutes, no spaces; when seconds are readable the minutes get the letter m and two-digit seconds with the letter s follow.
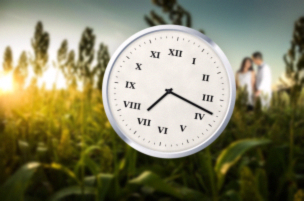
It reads 7h18
